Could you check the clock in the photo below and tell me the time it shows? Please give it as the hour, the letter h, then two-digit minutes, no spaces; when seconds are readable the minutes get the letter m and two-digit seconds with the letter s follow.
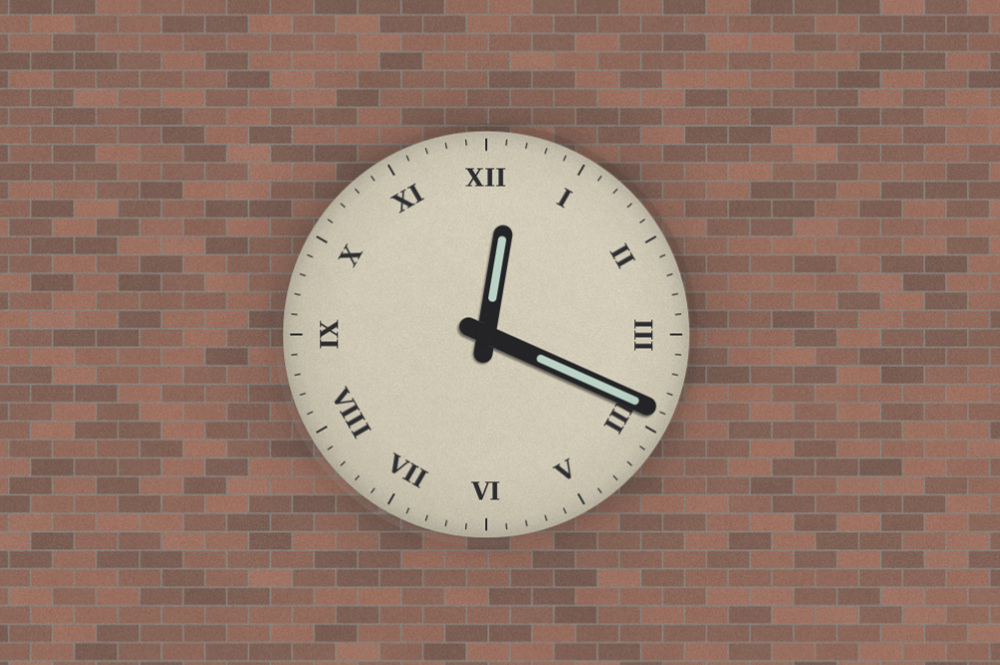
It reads 12h19
